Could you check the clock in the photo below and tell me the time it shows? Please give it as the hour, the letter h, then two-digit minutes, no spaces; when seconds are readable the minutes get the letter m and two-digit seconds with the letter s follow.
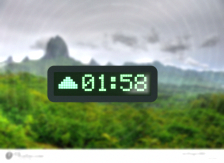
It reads 1h58
